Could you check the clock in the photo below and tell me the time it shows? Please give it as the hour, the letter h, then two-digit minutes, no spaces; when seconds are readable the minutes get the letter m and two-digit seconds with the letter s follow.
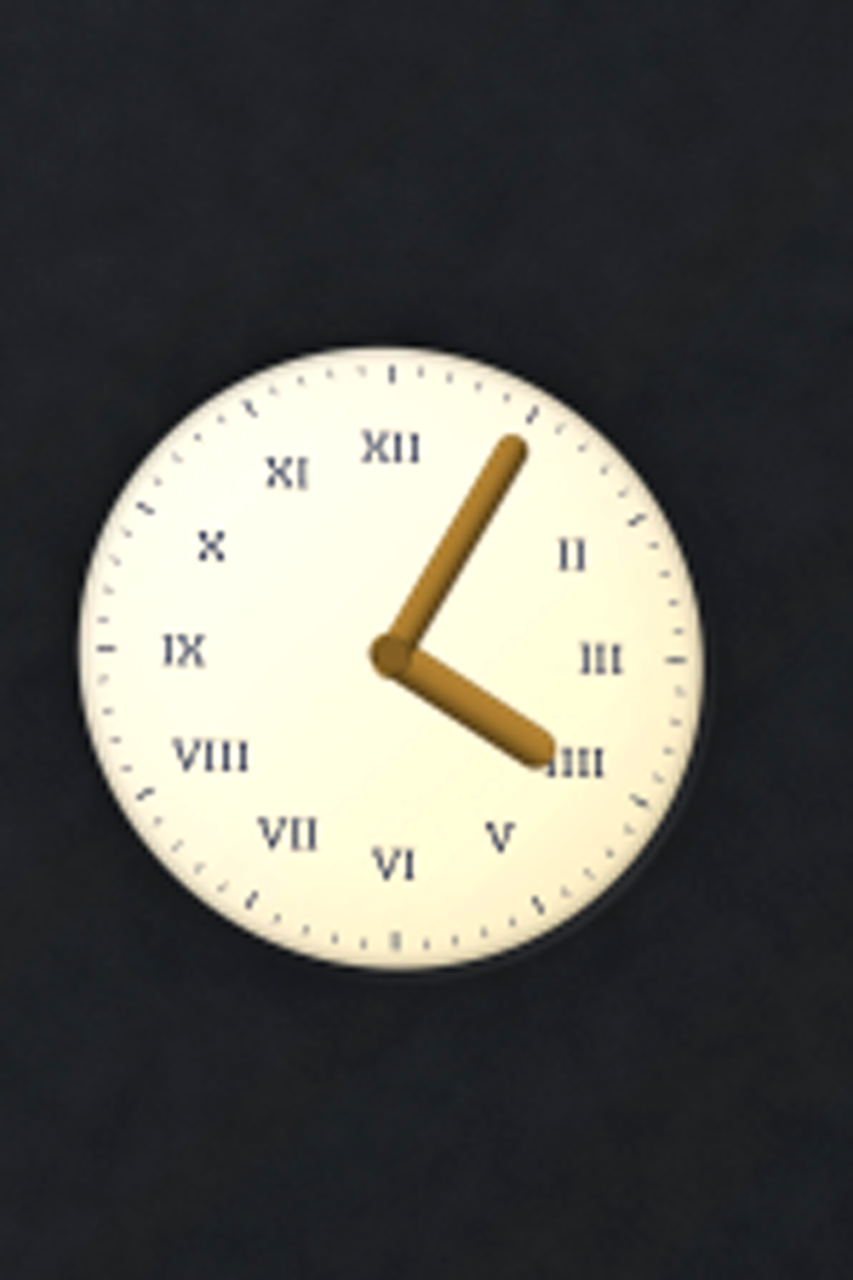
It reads 4h05
